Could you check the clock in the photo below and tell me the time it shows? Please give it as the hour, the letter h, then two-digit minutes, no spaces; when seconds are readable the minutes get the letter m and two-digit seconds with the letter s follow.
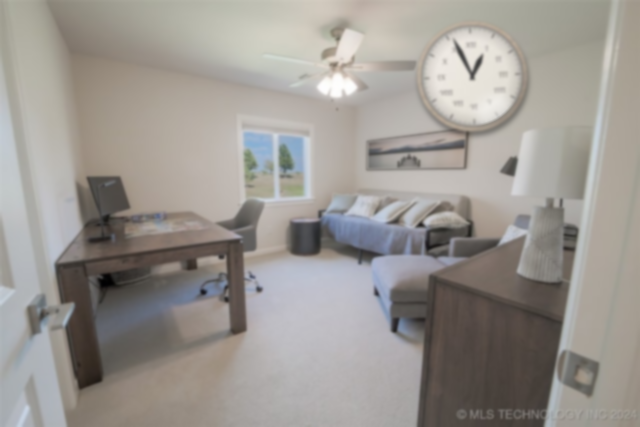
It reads 12h56
